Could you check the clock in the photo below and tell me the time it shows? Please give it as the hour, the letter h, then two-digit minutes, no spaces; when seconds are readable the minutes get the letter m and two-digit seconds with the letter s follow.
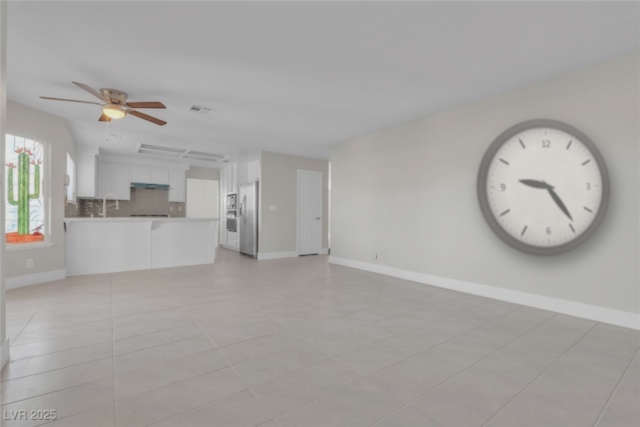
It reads 9h24
